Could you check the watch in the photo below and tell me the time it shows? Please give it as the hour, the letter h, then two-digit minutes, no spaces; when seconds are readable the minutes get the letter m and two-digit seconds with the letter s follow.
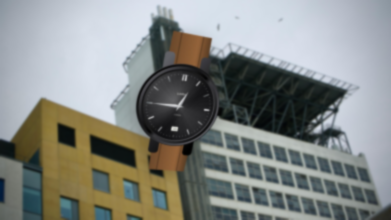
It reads 12h45
